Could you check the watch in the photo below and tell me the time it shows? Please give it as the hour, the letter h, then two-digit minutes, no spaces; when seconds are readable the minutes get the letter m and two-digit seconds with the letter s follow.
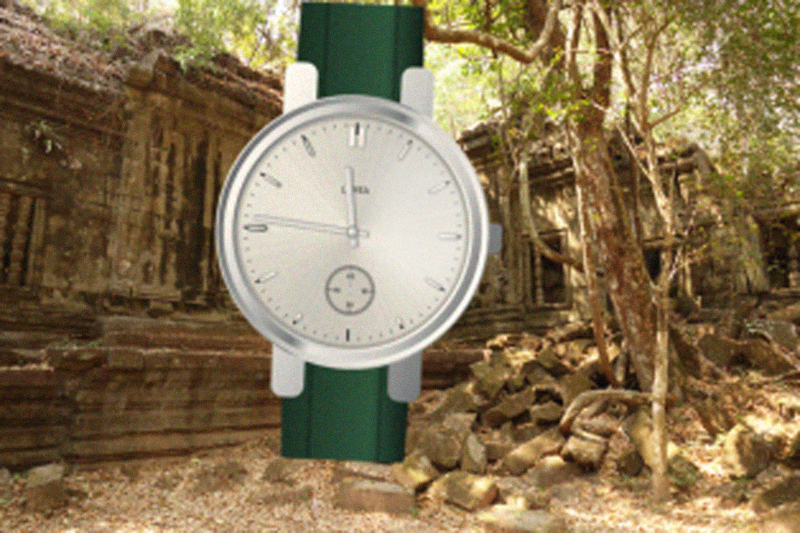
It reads 11h46
